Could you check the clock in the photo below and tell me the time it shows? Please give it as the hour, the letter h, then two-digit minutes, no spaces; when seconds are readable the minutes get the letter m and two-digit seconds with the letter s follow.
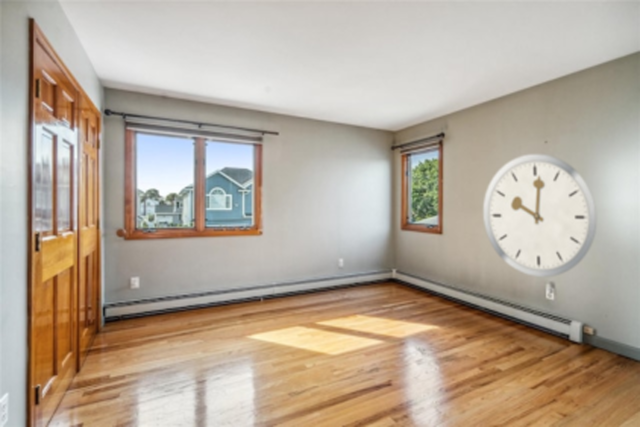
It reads 10h01
